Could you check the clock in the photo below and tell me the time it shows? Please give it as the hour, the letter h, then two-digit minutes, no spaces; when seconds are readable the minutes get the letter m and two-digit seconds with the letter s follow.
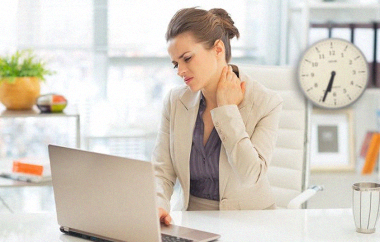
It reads 6h34
